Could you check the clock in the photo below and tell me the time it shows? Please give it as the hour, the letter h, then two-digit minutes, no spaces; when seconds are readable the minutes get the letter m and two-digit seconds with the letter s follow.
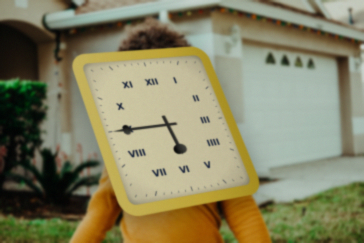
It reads 5h45
